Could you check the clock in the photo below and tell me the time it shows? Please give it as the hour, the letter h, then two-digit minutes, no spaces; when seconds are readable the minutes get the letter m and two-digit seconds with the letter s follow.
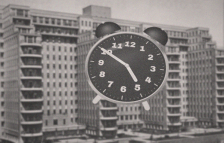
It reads 4h50
